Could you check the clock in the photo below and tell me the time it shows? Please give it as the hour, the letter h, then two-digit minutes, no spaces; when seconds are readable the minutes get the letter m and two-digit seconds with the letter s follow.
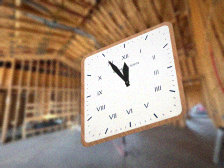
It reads 11h55
